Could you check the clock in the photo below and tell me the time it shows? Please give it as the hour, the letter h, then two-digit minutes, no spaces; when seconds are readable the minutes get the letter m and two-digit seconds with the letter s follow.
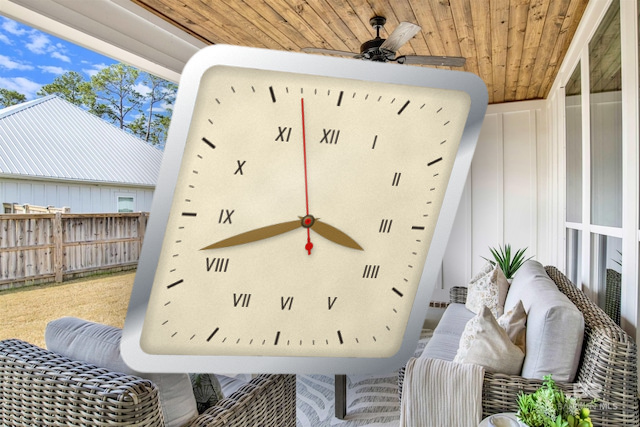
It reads 3h41m57s
